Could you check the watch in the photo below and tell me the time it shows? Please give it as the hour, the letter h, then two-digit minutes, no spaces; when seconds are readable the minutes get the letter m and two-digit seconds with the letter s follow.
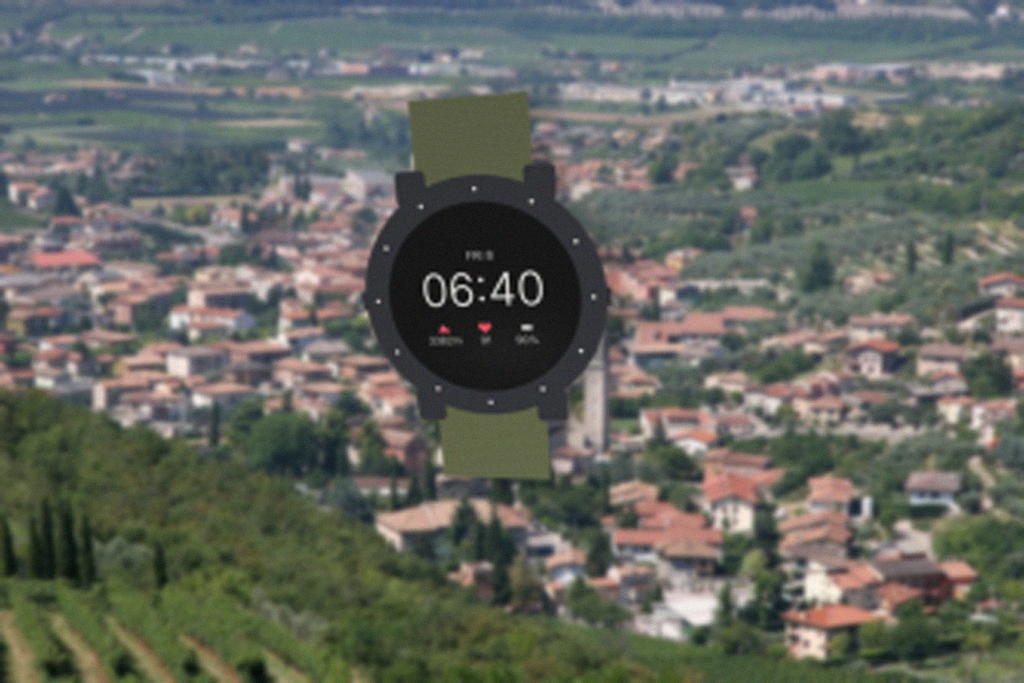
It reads 6h40
